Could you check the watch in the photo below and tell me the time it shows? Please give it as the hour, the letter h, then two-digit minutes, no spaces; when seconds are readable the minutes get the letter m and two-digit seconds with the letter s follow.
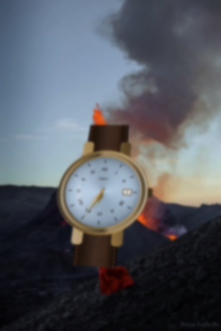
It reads 6h35
